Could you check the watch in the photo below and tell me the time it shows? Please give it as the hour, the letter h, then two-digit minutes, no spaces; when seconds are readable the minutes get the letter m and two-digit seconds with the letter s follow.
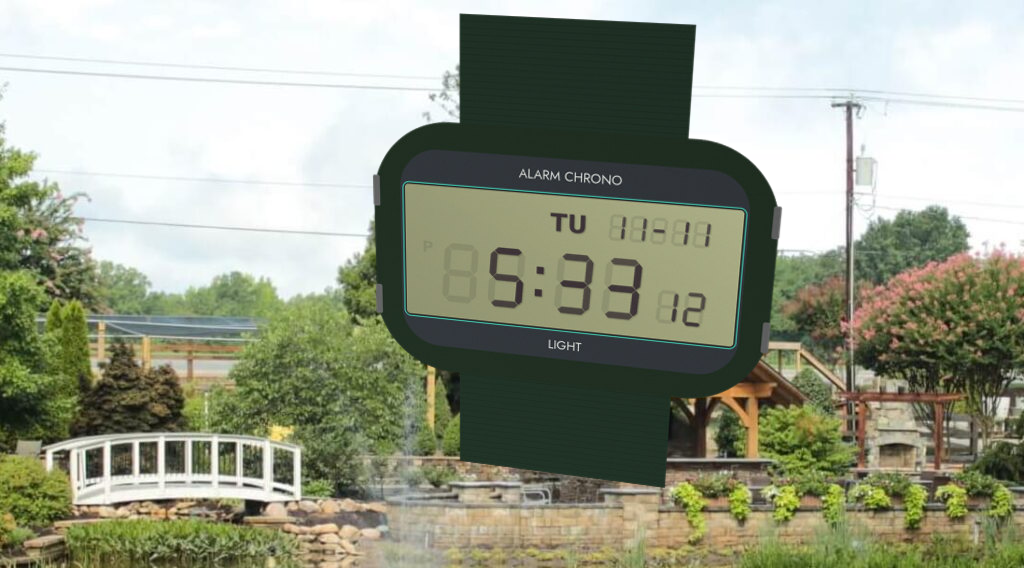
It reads 5h33m12s
